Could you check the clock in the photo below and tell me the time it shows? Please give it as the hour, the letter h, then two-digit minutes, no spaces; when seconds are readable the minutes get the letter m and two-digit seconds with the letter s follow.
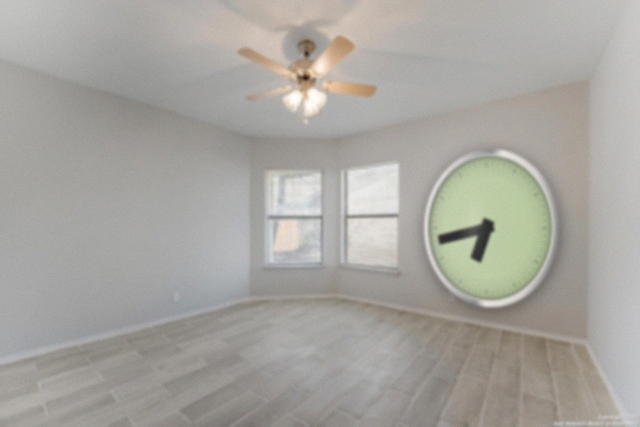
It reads 6h43
